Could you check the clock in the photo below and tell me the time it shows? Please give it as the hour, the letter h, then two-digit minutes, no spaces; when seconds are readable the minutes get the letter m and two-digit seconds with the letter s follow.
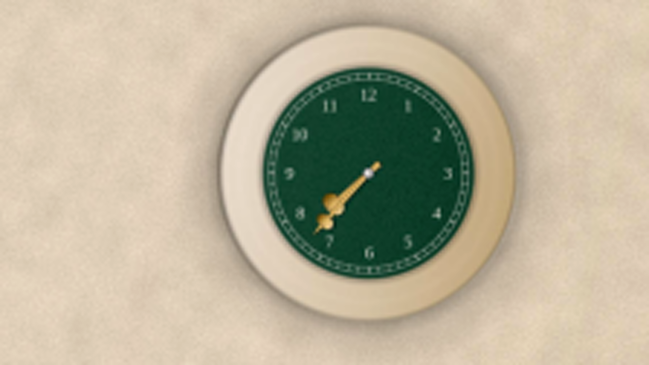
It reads 7h37
